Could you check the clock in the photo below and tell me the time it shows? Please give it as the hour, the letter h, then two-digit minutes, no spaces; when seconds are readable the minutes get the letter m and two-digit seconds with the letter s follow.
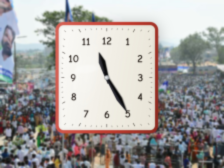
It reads 11h25
